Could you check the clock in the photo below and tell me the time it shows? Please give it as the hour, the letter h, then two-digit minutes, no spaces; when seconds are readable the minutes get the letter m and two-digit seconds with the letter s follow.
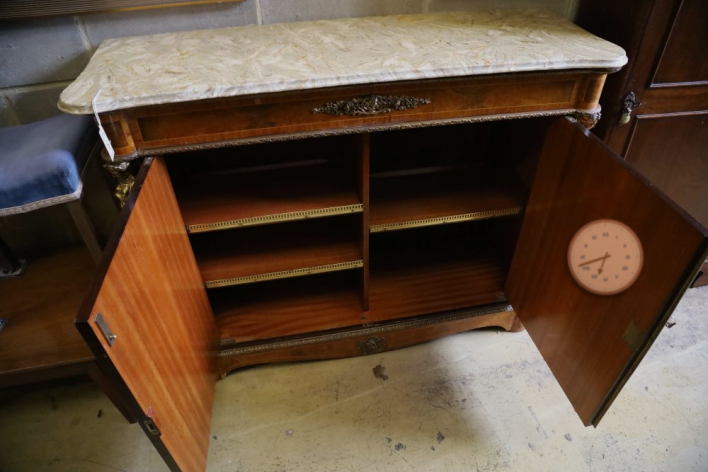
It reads 6h42
